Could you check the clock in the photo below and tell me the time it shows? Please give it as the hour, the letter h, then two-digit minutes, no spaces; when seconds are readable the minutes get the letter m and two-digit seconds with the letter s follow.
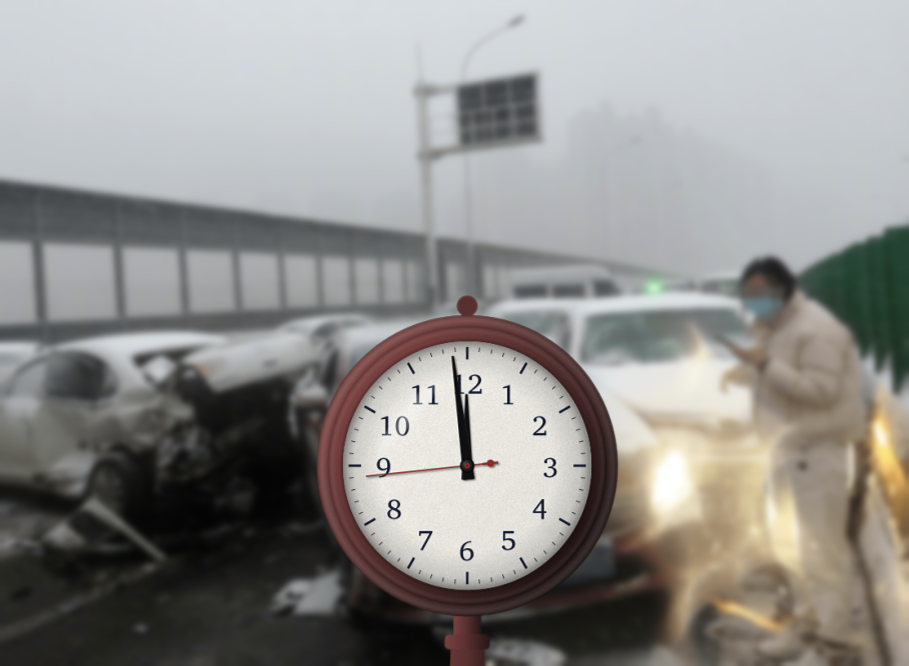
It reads 11h58m44s
